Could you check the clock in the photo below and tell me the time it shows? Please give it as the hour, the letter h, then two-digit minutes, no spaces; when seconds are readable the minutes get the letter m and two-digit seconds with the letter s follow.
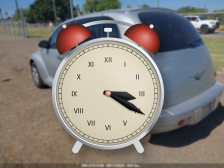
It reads 3h20
